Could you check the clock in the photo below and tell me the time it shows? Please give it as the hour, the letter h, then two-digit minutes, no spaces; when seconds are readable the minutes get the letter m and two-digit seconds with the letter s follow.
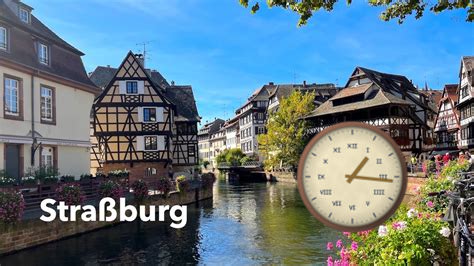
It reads 1h16
